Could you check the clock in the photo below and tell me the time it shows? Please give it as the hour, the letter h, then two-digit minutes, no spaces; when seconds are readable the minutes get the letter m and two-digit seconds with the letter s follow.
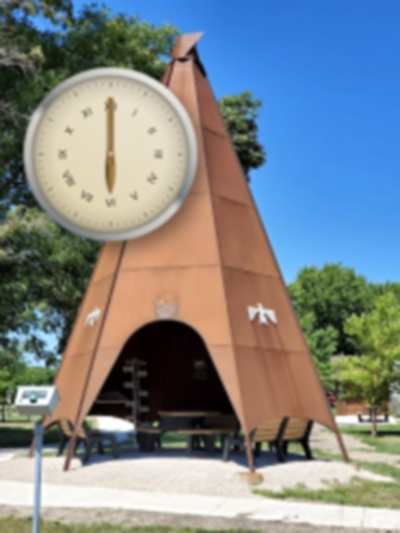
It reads 6h00
